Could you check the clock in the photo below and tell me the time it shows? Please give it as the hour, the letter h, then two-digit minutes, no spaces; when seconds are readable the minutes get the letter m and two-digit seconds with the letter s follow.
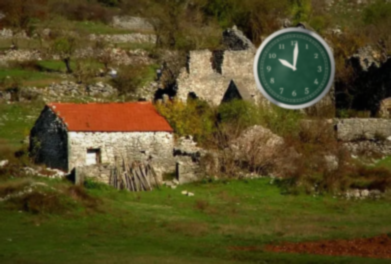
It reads 10h01
